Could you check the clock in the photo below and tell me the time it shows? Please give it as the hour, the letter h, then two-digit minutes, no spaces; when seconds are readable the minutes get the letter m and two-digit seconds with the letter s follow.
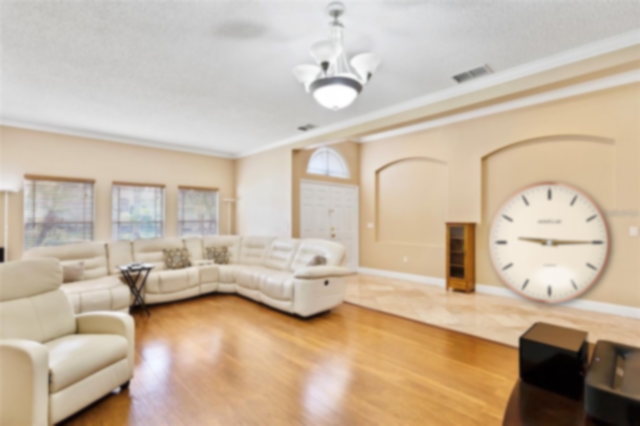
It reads 9h15
